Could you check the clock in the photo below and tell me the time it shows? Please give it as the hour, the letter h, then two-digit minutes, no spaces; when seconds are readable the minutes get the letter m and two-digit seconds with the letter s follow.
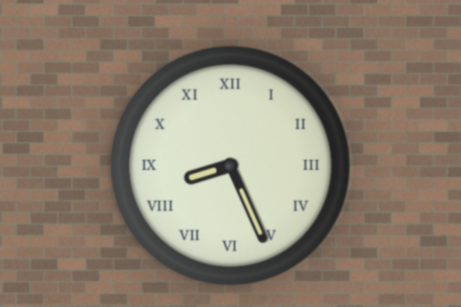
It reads 8h26
